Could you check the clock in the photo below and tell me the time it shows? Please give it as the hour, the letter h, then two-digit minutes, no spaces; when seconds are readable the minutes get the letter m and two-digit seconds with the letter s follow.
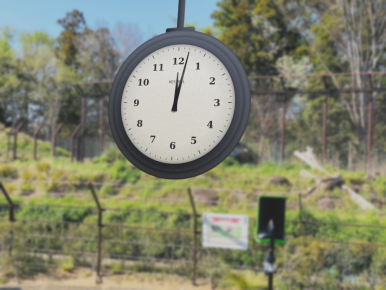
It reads 12h02
